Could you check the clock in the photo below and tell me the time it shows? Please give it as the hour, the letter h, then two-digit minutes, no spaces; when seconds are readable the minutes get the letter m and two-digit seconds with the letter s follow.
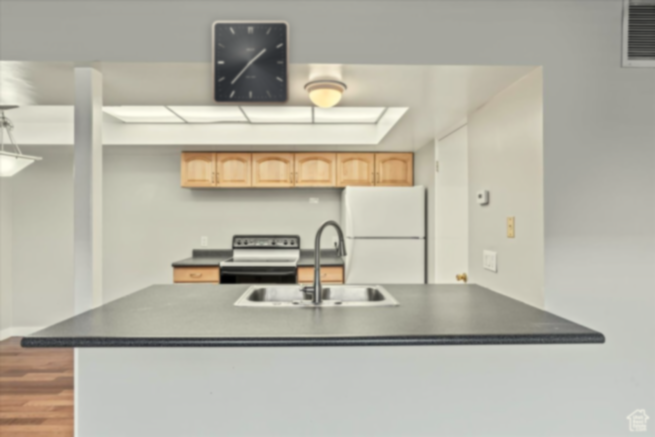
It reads 1h37
